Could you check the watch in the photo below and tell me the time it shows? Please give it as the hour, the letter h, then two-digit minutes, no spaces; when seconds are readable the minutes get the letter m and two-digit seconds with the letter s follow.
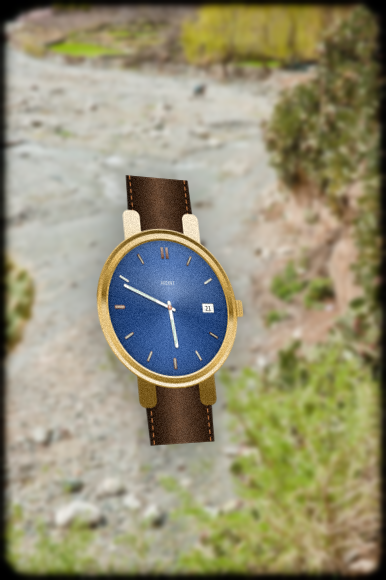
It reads 5h49
